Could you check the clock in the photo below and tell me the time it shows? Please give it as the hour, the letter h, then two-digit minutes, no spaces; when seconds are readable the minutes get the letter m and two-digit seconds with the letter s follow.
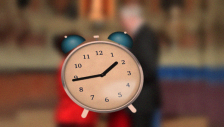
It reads 1h44
